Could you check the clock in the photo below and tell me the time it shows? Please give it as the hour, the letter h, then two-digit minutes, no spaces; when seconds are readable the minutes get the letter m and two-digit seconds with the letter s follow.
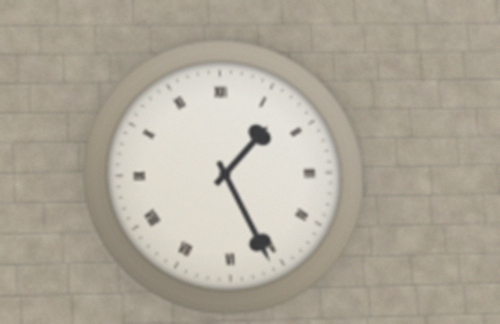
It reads 1h26
